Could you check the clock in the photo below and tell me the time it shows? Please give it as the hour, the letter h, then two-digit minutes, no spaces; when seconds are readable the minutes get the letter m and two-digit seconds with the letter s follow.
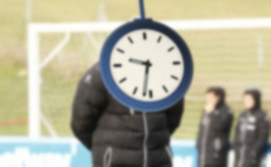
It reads 9h32
